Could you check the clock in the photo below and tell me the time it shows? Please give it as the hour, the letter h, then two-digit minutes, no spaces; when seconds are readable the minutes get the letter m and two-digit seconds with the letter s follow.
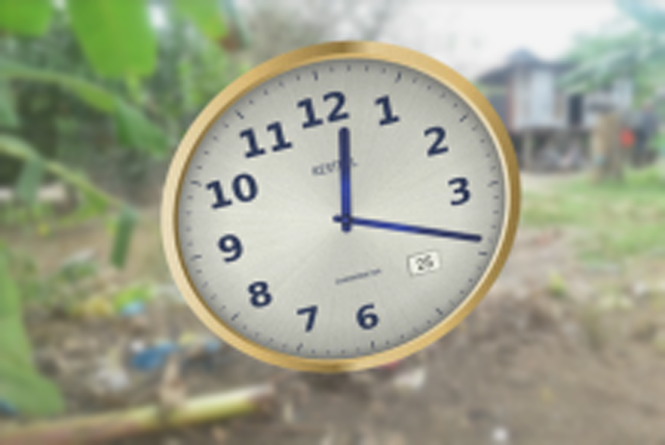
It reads 12h19
